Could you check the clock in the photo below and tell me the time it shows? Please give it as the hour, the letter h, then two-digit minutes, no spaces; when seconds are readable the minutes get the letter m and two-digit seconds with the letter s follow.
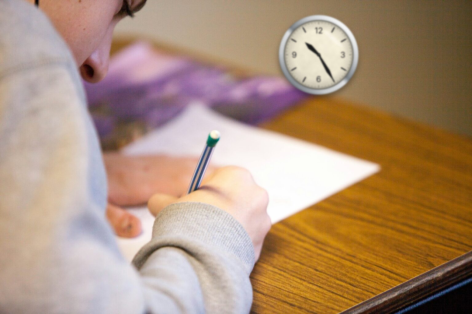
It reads 10h25
